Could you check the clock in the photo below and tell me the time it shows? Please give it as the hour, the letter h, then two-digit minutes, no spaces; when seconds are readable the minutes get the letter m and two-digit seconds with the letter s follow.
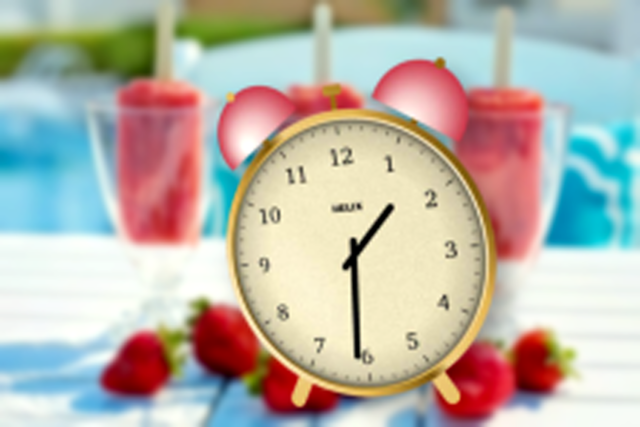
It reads 1h31
